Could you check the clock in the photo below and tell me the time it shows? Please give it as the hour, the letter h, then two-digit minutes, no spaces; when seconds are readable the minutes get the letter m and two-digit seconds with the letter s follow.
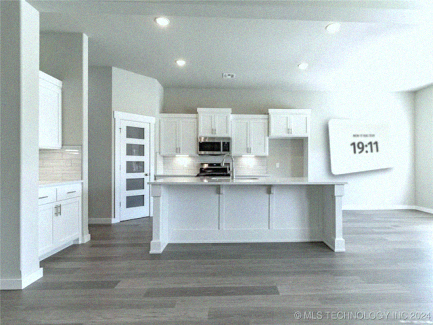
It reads 19h11
